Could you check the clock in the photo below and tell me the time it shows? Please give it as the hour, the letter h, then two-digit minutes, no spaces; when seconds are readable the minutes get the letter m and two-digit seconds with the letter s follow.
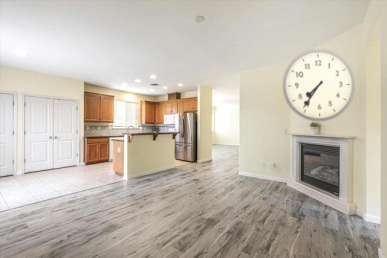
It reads 7h36
